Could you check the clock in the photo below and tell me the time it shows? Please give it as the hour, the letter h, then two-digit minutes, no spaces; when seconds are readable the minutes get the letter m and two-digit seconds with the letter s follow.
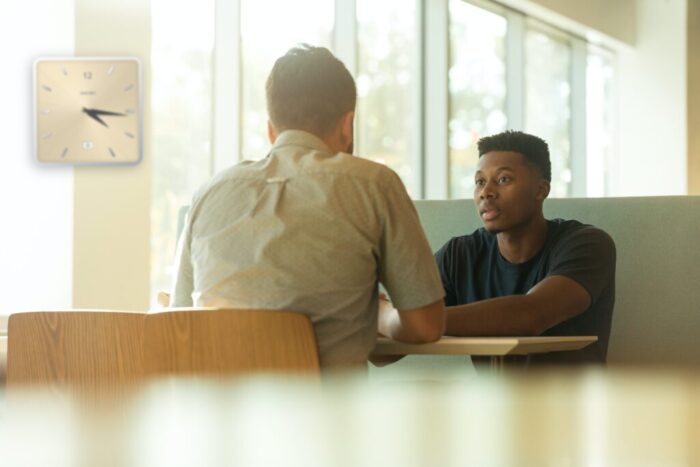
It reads 4h16
